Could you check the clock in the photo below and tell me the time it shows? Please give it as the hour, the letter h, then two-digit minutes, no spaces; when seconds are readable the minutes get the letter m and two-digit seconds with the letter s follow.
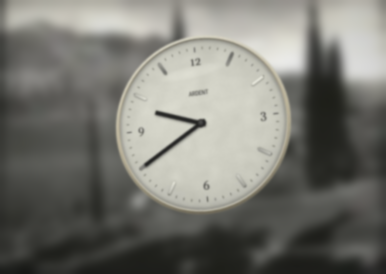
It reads 9h40
